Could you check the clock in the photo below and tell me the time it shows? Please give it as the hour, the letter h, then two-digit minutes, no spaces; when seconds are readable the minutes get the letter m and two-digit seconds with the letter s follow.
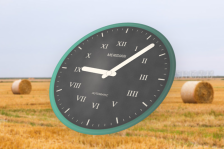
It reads 9h07
